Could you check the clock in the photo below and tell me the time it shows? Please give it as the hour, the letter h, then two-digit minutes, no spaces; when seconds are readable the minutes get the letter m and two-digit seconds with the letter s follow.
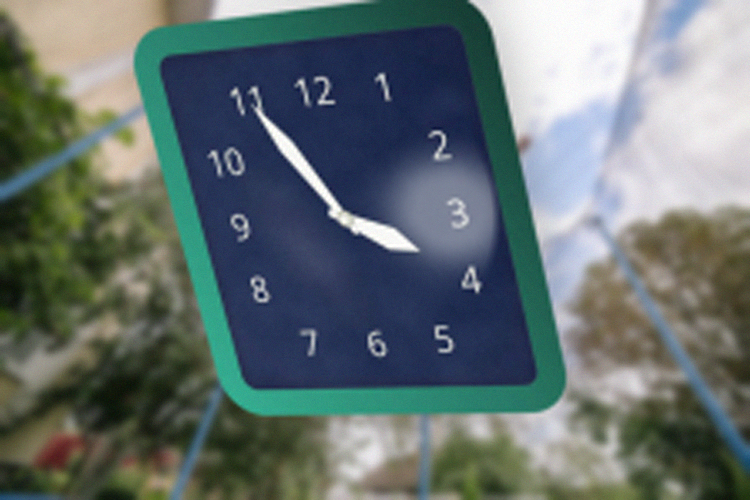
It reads 3h55
